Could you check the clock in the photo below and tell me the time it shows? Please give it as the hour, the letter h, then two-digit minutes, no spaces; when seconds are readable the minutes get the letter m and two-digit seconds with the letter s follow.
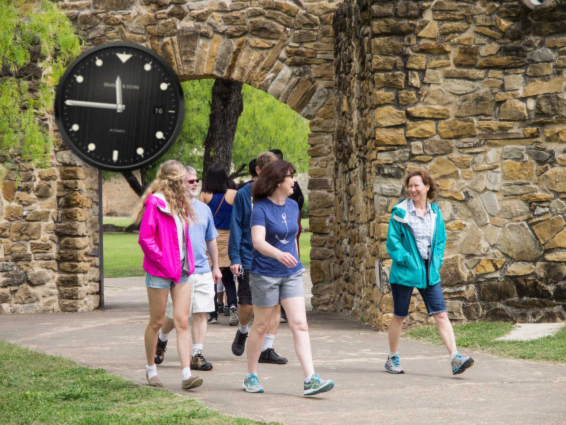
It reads 11h45
